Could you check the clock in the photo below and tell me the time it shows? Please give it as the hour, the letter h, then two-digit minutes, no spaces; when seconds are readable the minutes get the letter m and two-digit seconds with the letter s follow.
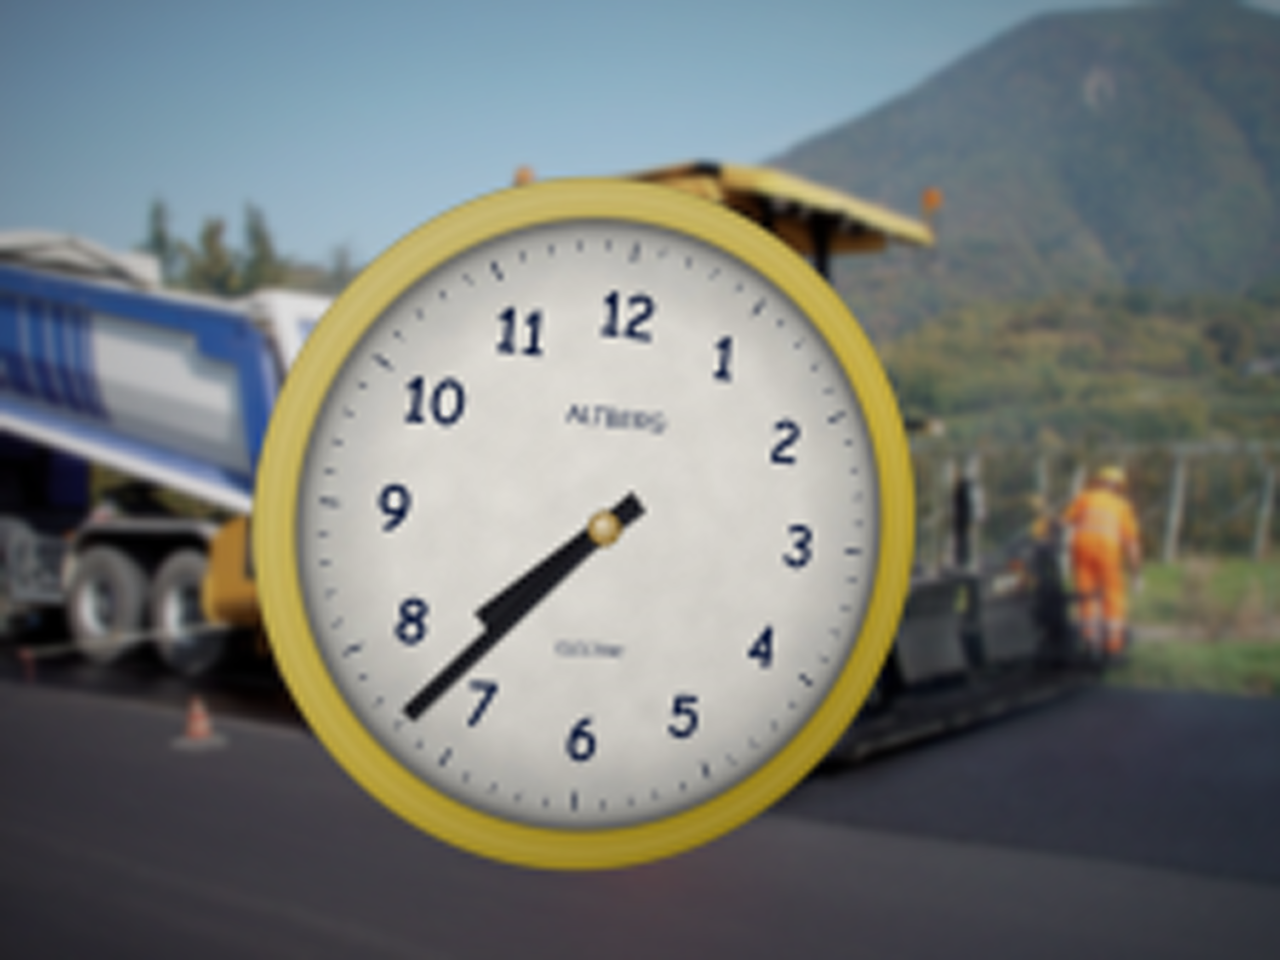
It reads 7h37
